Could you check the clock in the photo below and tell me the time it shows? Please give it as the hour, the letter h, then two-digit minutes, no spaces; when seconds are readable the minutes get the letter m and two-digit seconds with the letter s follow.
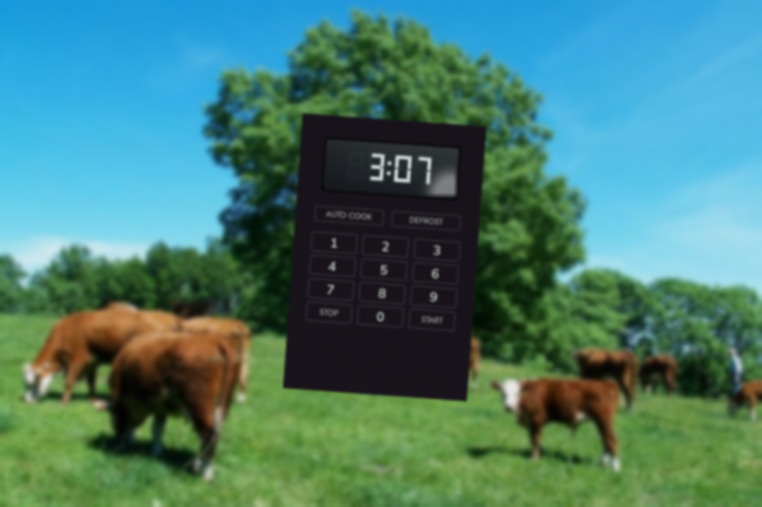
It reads 3h07
